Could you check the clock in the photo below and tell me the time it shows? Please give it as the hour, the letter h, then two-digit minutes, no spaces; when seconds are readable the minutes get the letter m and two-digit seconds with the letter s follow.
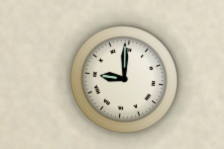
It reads 8h59
